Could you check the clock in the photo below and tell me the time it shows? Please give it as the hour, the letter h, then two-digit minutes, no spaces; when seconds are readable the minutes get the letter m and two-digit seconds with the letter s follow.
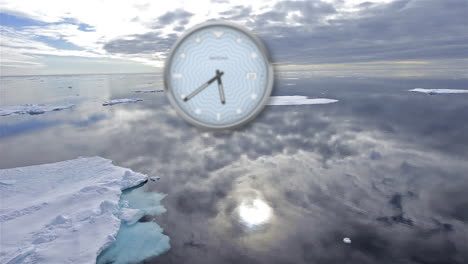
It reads 5h39
